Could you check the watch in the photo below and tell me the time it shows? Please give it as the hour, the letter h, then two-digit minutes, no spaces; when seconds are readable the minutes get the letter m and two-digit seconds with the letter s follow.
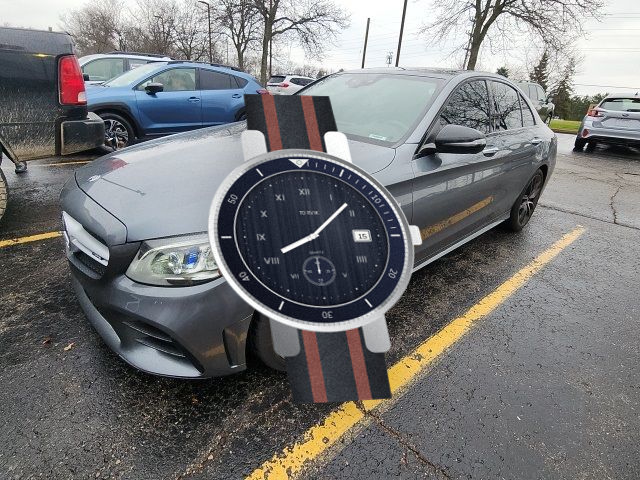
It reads 8h08
